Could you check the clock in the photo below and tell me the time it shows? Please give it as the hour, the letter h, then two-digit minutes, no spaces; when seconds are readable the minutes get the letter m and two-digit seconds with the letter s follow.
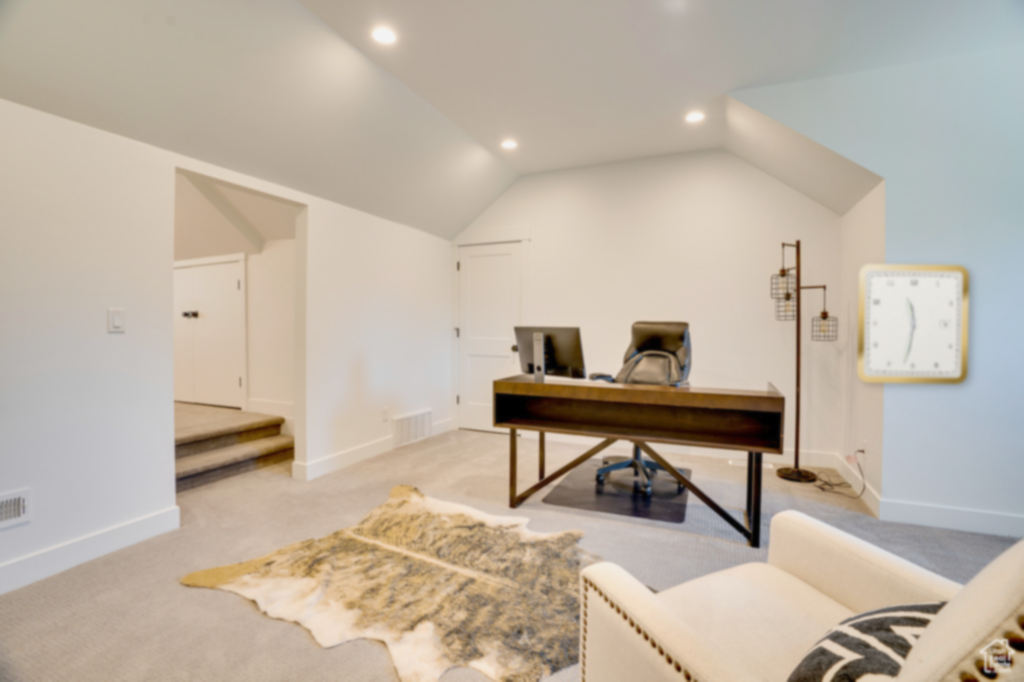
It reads 11h32
